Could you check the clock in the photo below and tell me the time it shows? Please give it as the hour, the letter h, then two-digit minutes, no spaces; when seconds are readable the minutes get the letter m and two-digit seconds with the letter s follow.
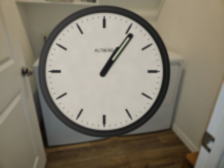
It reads 1h06
